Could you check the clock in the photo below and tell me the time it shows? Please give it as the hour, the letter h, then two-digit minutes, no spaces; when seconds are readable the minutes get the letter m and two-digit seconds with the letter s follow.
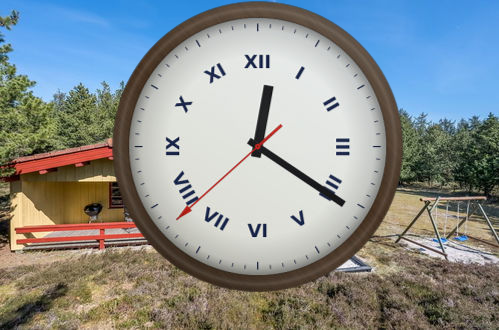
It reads 12h20m38s
